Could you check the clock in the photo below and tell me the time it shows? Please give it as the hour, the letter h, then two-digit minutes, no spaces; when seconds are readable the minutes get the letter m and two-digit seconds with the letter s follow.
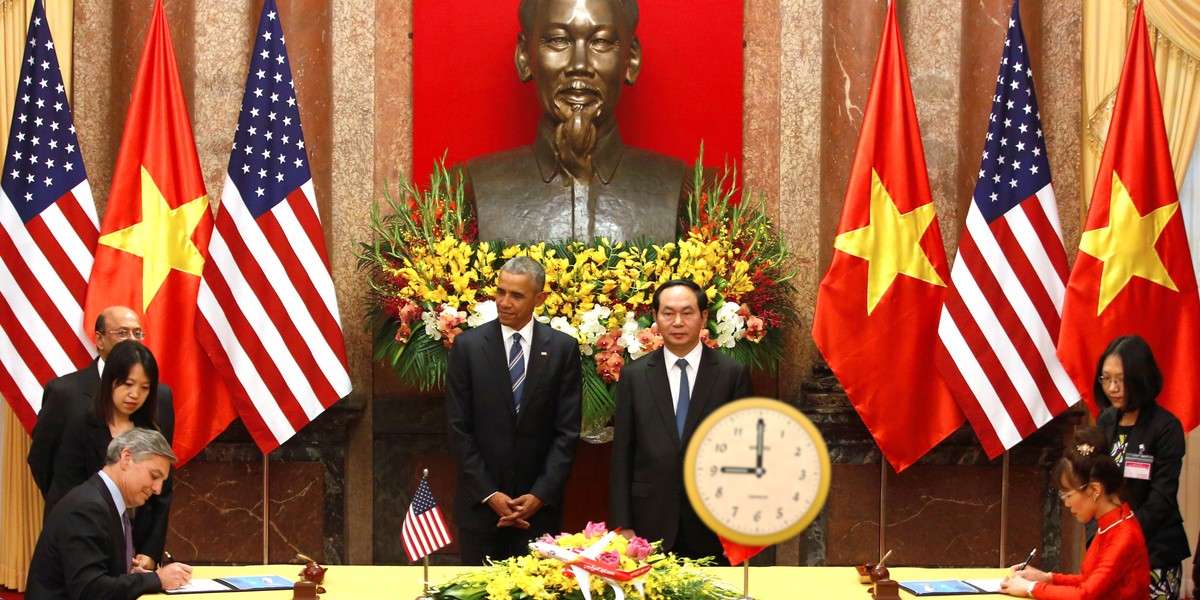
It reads 9h00
